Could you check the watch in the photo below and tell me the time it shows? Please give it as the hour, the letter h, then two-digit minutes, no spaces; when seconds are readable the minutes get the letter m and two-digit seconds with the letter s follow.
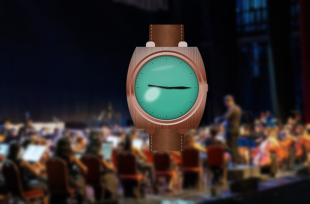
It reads 9h15
